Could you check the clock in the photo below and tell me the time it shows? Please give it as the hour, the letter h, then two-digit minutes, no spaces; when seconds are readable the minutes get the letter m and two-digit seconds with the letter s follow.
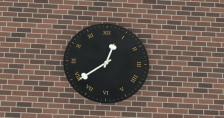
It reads 12h39
